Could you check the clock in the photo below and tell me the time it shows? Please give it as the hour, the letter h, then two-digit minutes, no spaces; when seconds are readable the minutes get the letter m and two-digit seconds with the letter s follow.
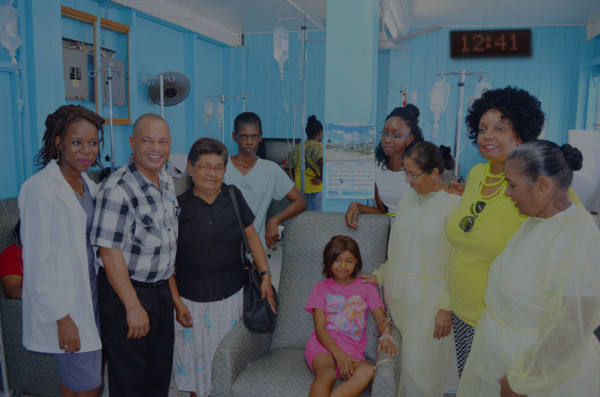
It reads 12h41
